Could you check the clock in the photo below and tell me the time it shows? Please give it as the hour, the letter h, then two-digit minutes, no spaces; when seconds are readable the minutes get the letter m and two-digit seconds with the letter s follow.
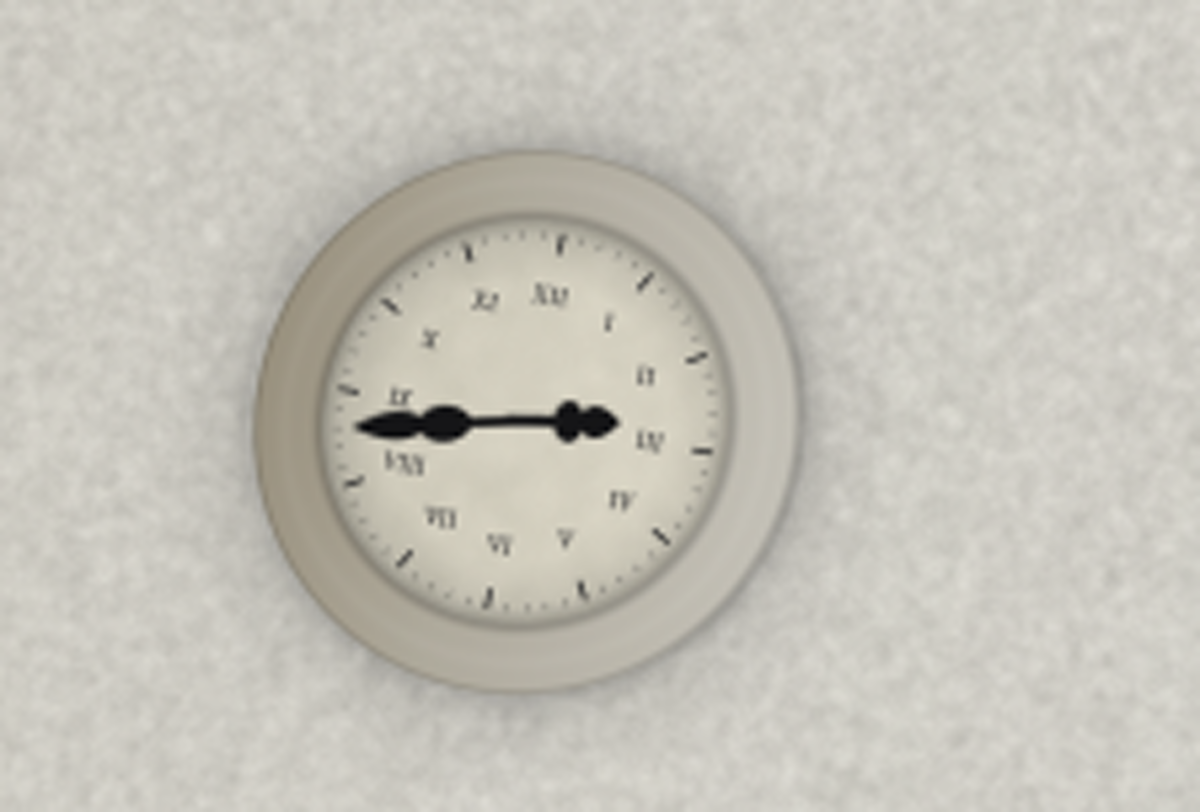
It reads 2h43
